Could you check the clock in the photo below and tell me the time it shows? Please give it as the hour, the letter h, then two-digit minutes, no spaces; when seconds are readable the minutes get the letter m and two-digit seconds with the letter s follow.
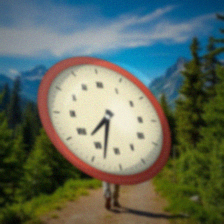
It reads 7h33
